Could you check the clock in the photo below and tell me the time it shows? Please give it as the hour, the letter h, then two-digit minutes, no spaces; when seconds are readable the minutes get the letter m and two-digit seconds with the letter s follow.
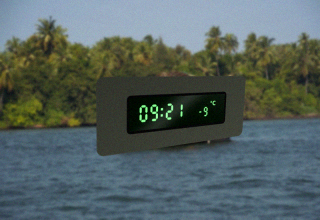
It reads 9h21
